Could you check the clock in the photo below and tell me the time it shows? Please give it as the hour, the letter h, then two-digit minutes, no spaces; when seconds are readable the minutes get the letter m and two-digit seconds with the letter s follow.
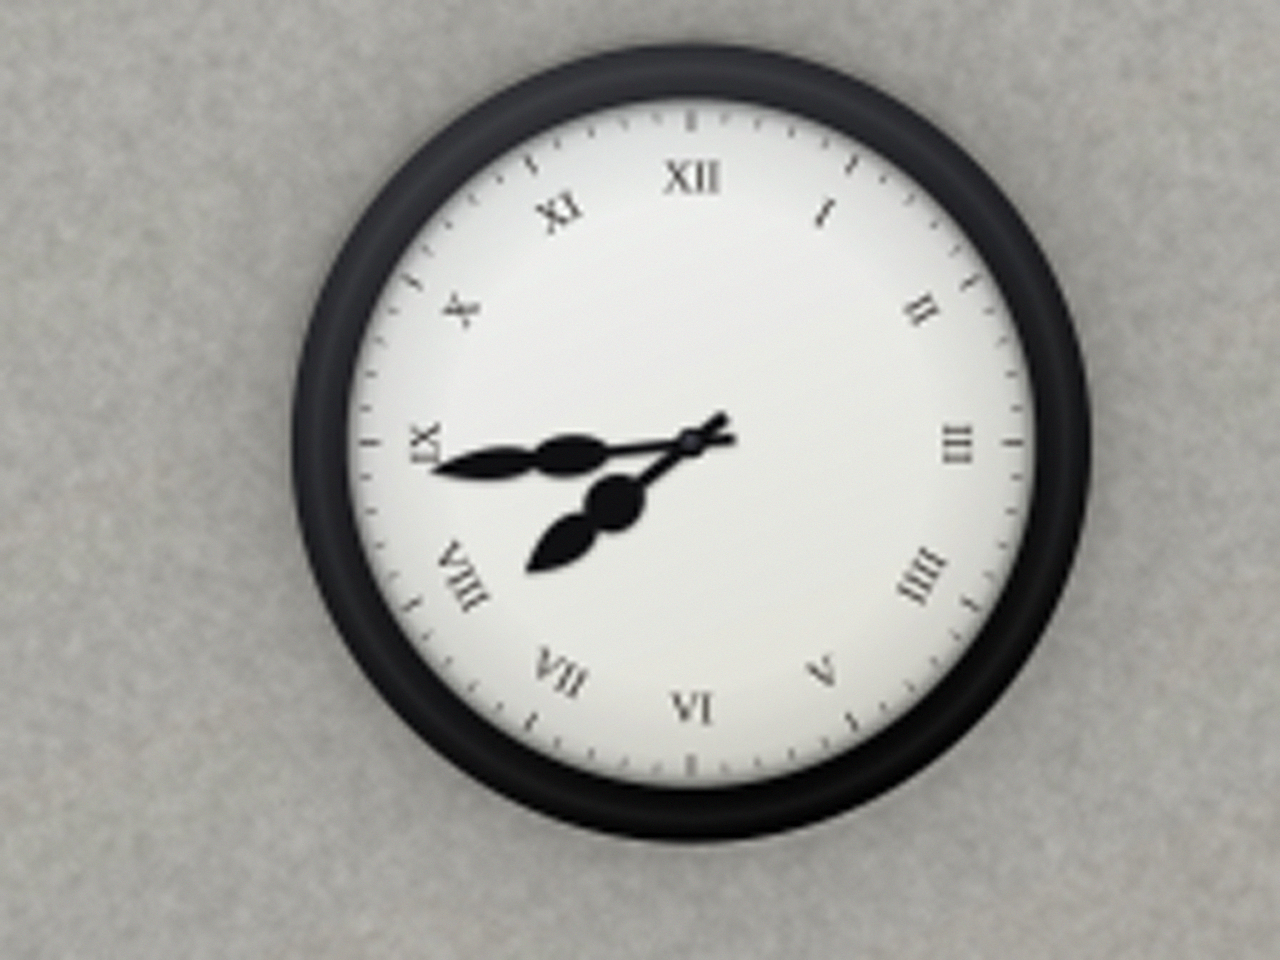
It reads 7h44
